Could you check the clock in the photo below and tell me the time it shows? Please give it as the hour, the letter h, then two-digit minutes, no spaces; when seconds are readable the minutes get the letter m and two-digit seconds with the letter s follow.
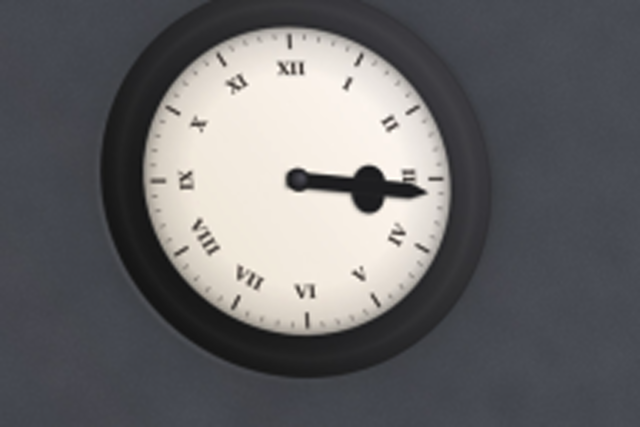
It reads 3h16
